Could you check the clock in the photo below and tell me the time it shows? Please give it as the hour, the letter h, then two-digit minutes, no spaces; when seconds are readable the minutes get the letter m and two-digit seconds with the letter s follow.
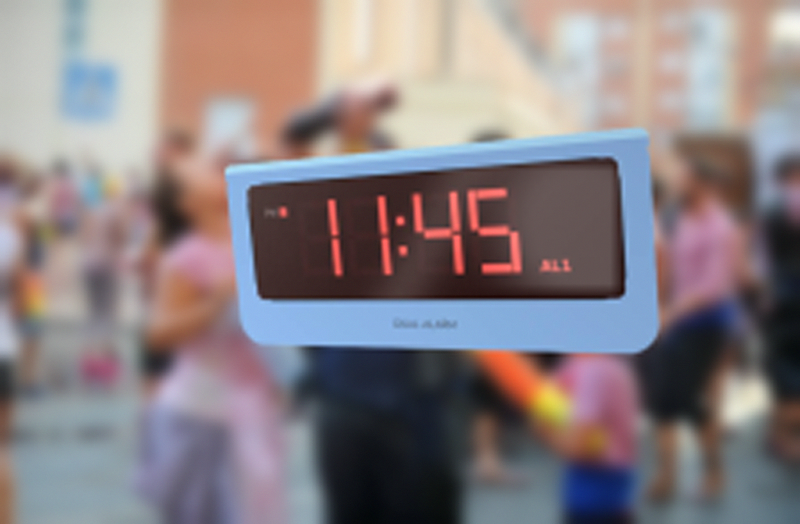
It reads 11h45
